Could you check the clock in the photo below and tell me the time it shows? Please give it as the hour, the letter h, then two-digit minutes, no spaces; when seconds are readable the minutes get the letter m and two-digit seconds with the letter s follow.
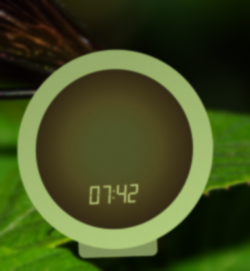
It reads 7h42
